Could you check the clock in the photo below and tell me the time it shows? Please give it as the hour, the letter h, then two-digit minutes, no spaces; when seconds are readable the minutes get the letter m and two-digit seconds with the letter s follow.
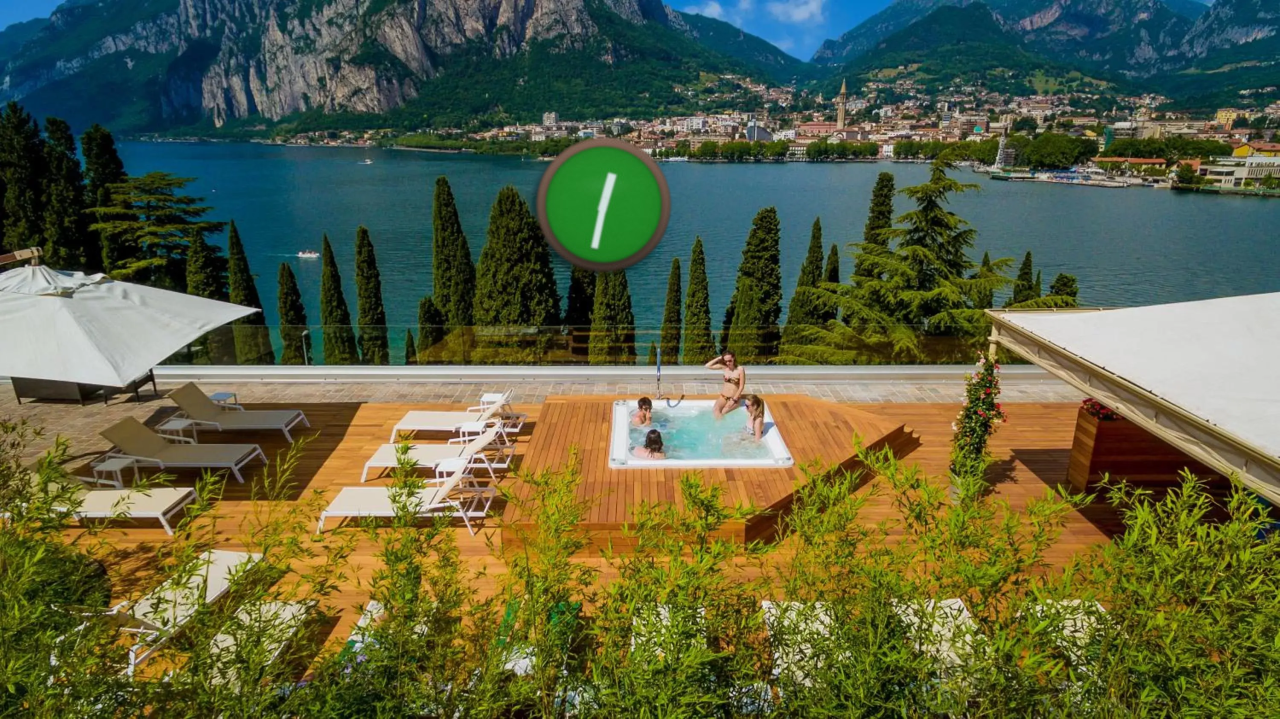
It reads 12h32
